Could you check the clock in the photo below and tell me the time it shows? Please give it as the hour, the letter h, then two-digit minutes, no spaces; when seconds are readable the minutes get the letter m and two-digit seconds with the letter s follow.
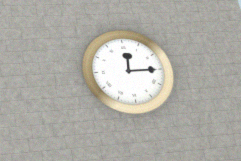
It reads 12h15
